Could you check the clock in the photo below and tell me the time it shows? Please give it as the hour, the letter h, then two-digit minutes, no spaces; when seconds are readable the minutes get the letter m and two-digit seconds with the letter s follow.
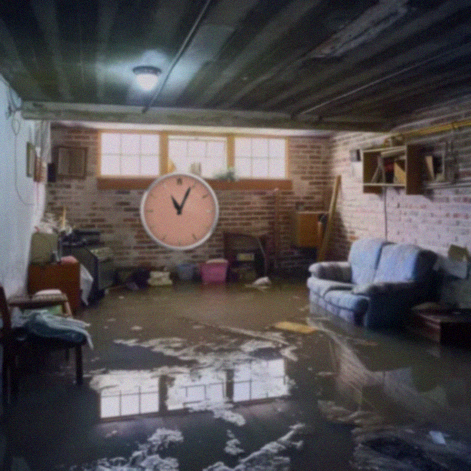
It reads 11h04
